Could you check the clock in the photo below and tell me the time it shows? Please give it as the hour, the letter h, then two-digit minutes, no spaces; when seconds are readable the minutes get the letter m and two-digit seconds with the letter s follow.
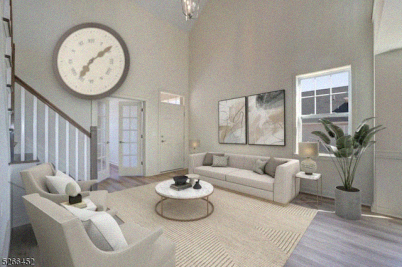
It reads 7h09
